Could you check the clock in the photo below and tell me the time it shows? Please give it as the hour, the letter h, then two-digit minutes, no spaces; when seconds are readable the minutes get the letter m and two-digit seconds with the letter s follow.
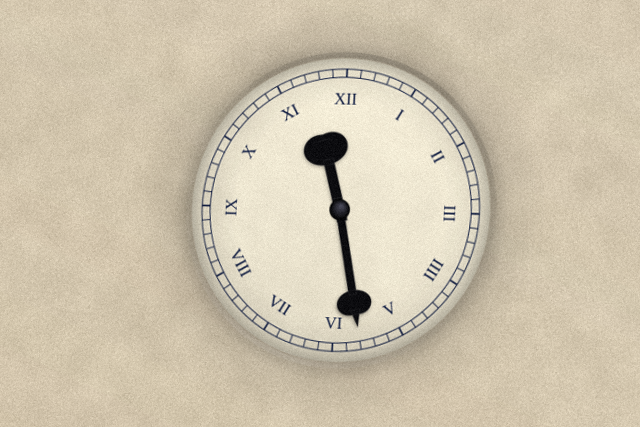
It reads 11h28
